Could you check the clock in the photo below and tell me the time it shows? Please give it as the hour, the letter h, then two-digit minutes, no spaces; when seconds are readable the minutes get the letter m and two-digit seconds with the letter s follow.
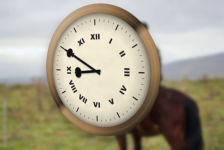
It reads 8h50
